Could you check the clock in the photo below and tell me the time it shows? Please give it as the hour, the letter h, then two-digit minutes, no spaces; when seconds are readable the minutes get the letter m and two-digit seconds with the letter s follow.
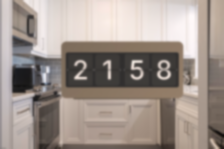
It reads 21h58
